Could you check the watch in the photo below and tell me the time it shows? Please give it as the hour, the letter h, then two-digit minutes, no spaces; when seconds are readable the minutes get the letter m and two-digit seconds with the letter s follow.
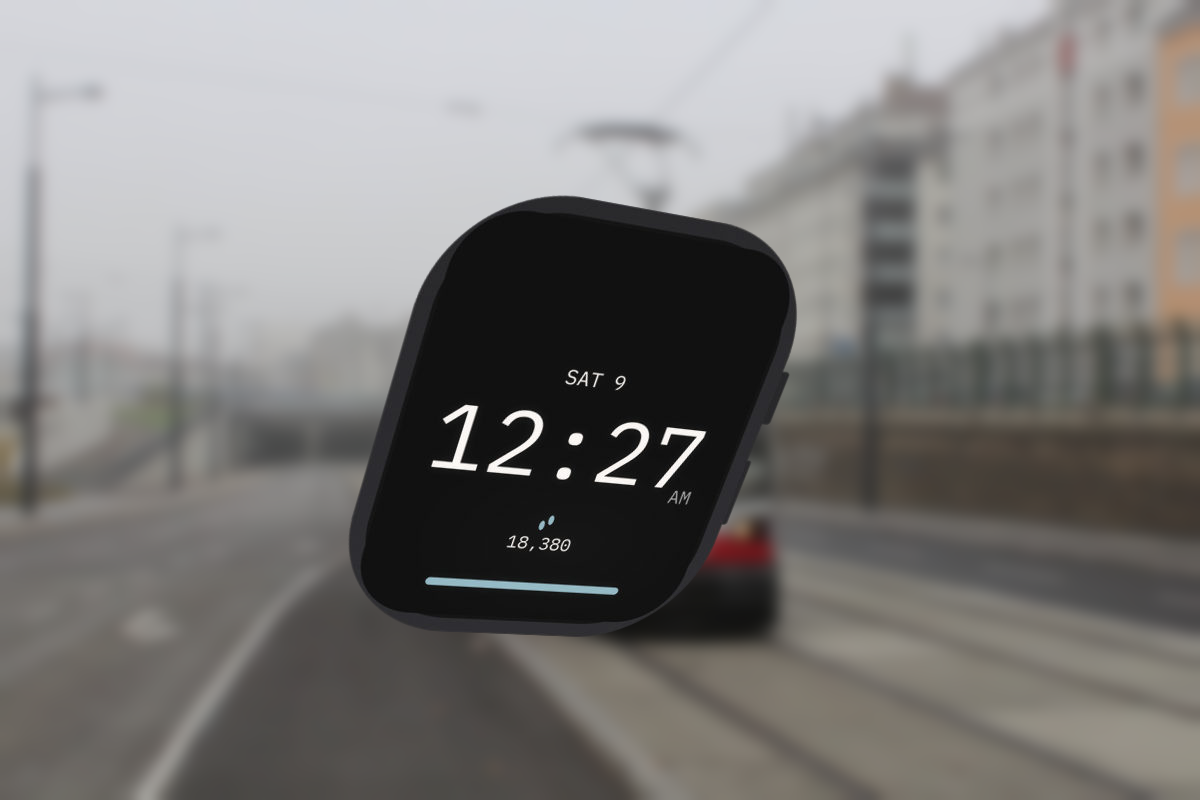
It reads 12h27
